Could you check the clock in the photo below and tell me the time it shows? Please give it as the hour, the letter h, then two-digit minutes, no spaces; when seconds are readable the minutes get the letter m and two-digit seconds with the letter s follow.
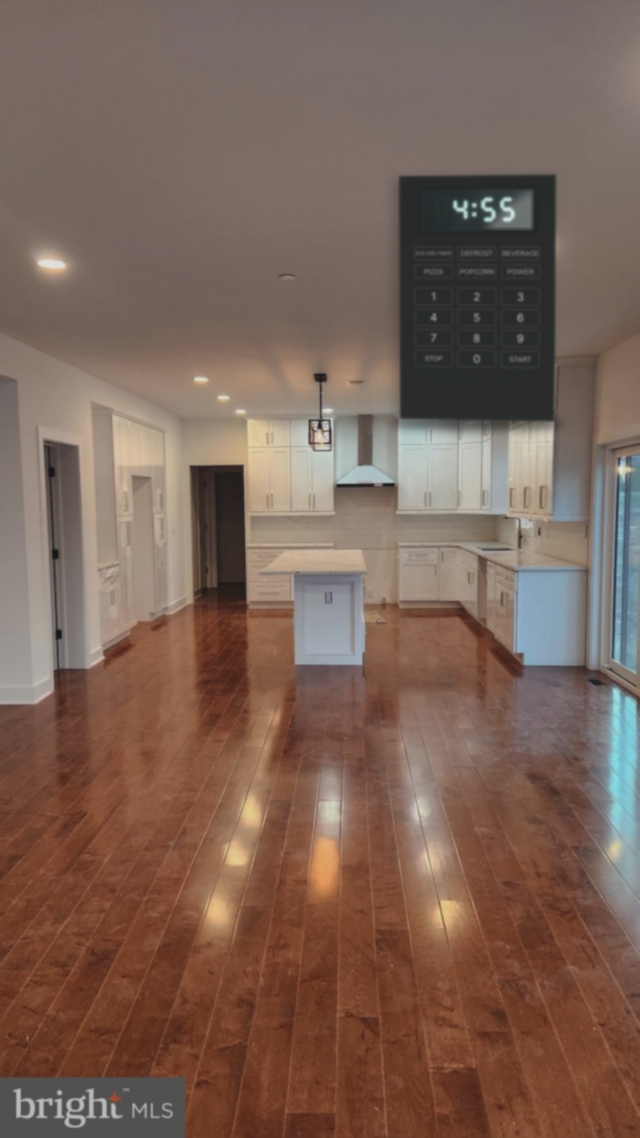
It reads 4h55
